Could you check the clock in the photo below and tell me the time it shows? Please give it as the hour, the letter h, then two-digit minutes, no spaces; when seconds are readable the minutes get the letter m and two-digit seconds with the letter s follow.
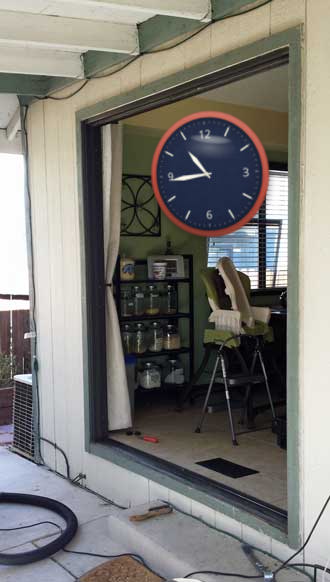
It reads 10h44
